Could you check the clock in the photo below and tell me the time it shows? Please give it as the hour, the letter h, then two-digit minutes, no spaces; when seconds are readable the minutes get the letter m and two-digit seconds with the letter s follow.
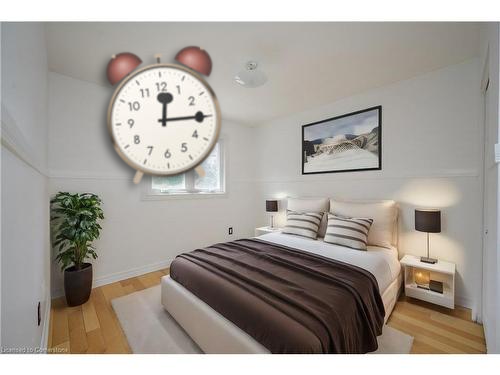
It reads 12h15
